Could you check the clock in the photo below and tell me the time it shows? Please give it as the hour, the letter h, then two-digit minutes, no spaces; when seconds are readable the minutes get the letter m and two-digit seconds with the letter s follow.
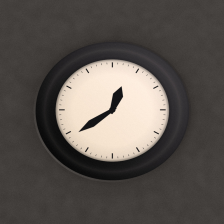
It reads 12h39
